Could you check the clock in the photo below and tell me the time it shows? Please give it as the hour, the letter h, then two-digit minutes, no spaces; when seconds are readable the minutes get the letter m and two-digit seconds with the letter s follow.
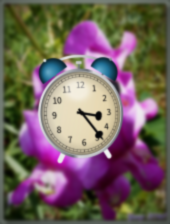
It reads 3h24
